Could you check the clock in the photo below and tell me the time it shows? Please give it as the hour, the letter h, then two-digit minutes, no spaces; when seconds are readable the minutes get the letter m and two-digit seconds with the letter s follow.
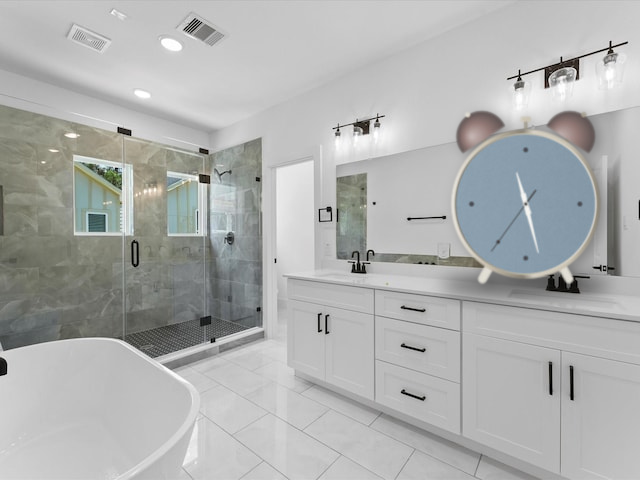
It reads 11h27m36s
